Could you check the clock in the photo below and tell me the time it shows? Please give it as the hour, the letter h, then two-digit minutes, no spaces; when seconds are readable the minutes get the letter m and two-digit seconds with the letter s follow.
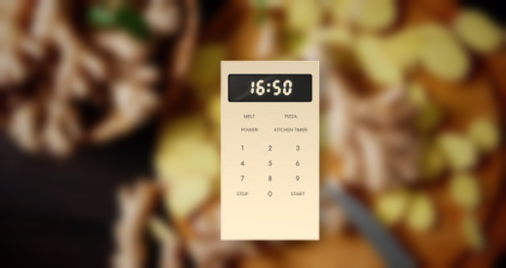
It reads 16h50
